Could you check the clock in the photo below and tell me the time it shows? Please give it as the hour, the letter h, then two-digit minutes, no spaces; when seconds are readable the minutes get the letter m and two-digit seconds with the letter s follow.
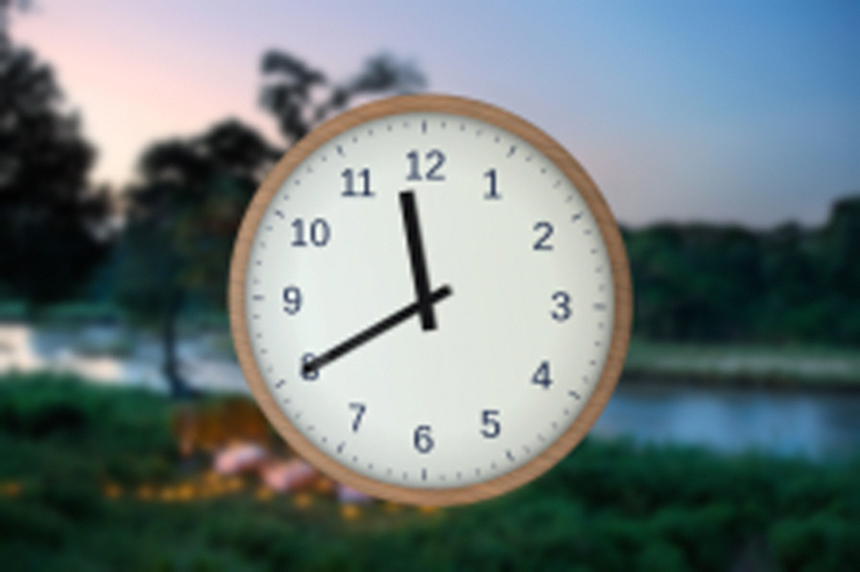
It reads 11h40
